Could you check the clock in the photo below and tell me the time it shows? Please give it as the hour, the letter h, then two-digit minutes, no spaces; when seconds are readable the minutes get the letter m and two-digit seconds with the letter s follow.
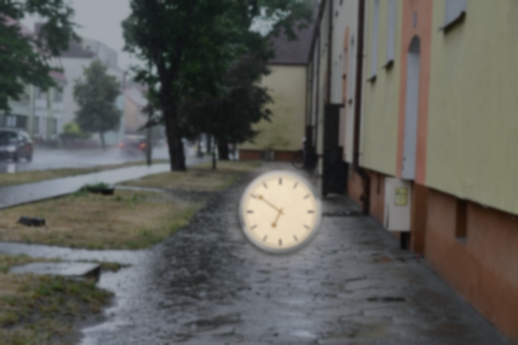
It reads 6h51
